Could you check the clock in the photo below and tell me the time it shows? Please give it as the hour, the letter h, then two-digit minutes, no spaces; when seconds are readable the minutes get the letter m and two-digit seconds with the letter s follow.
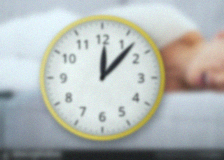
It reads 12h07
